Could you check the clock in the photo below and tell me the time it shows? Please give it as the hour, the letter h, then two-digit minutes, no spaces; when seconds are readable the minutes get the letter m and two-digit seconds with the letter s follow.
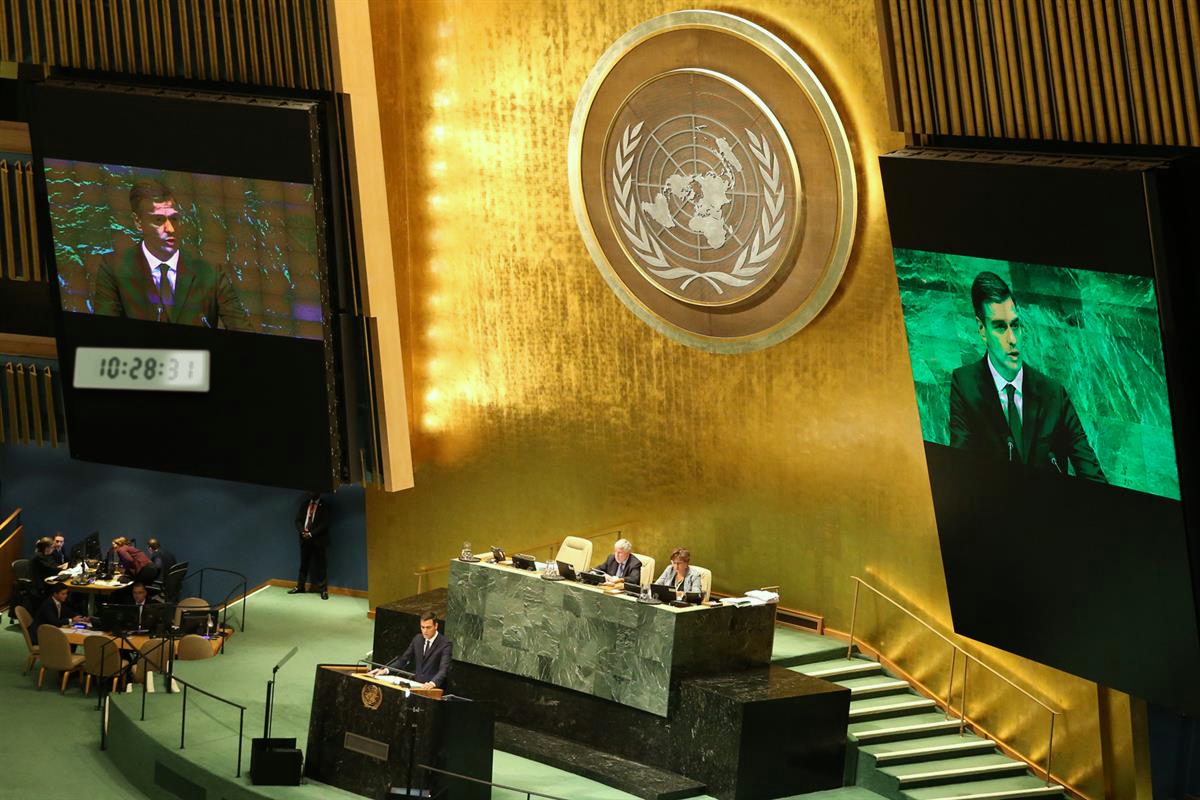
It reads 10h28m31s
